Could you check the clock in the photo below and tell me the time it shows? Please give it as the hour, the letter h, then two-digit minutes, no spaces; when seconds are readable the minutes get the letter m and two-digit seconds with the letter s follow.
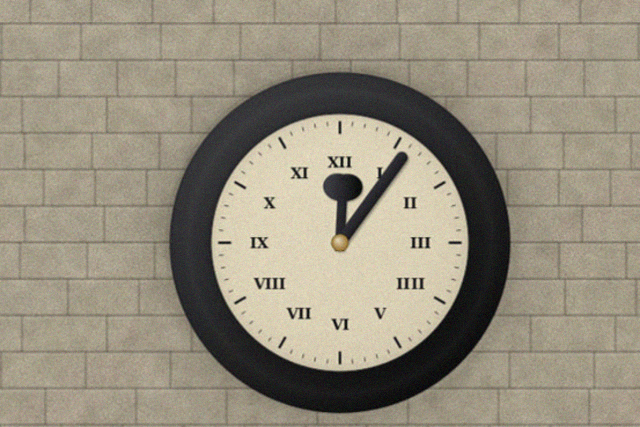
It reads 12h06
